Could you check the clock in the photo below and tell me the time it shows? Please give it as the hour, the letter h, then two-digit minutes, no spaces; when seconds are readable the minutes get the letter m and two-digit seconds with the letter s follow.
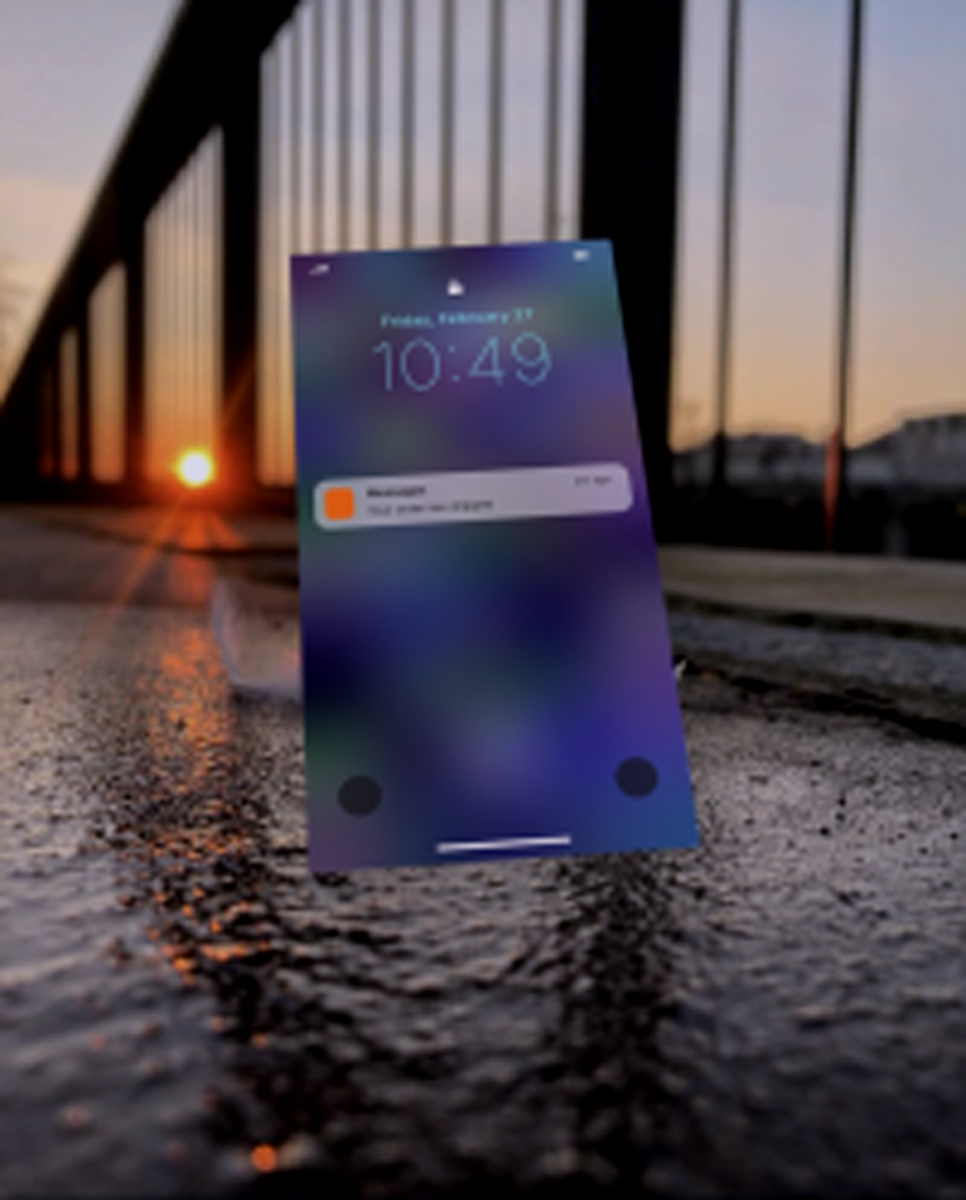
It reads 10h49
